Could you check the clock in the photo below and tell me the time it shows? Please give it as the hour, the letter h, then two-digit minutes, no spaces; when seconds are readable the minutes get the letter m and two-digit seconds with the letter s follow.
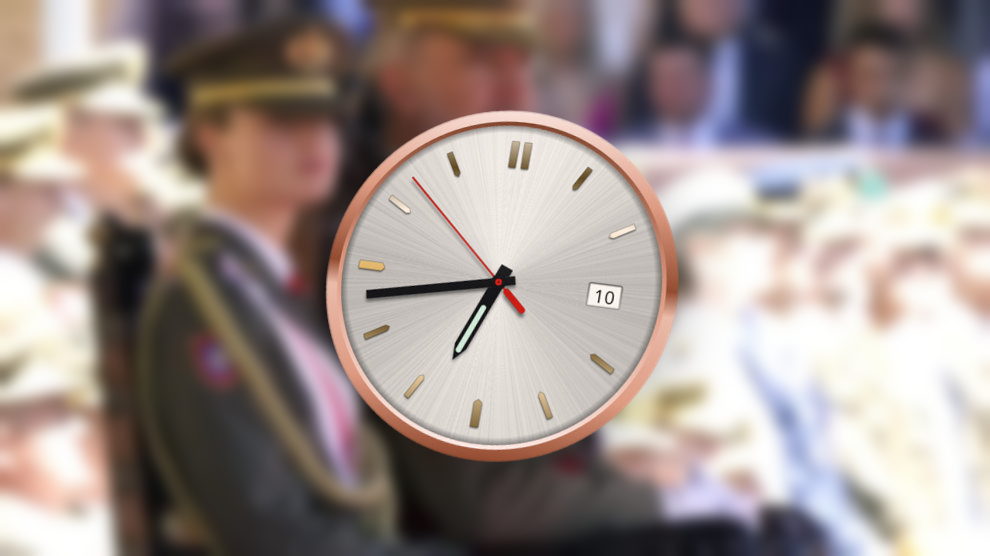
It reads 6h42m52s
